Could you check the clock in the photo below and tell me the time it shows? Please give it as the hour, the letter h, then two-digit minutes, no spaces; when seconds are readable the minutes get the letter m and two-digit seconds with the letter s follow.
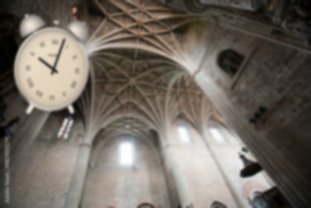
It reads 10h03
